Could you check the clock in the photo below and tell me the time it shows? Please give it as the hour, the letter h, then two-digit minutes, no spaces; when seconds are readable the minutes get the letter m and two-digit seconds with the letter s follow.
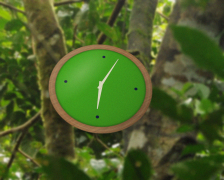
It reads 6h04
